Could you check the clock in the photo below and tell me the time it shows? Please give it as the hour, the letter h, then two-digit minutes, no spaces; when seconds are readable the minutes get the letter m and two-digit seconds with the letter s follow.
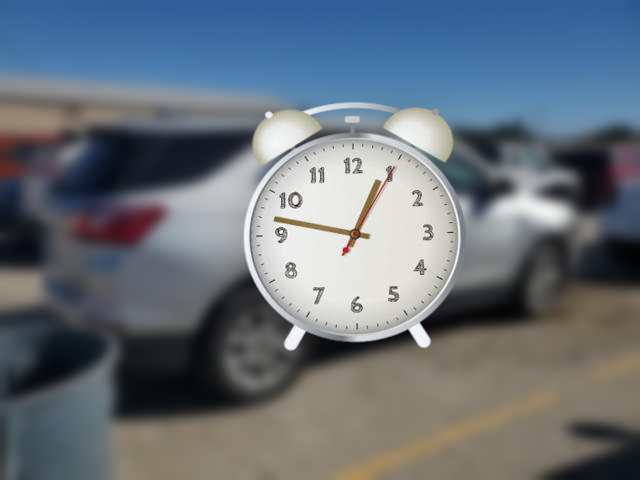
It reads 12h47m05s
